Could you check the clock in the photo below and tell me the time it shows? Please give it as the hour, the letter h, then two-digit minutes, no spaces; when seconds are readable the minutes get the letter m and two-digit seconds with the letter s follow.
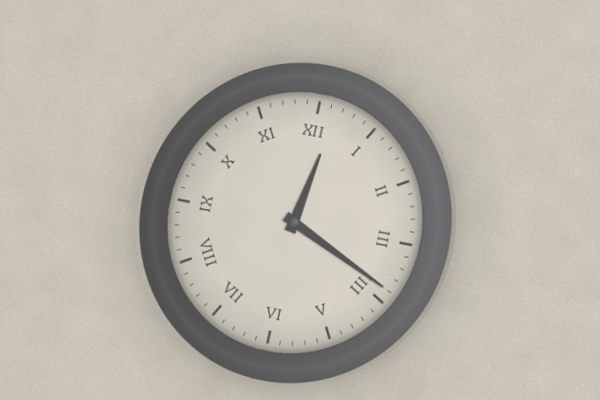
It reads 12h19
